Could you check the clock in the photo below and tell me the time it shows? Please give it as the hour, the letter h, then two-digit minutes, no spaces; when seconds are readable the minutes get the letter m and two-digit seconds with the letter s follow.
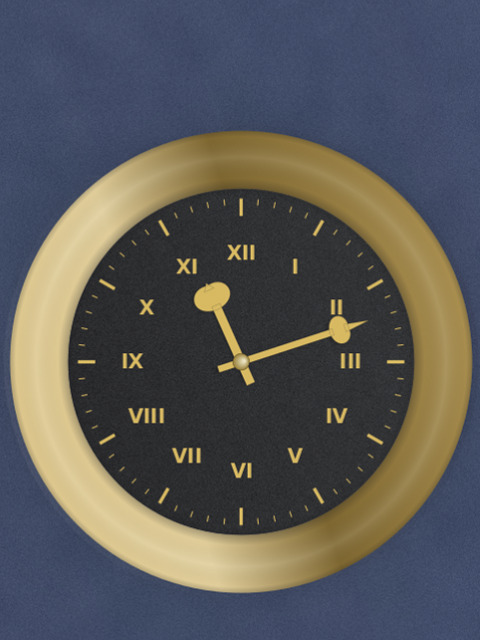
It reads 11h12
